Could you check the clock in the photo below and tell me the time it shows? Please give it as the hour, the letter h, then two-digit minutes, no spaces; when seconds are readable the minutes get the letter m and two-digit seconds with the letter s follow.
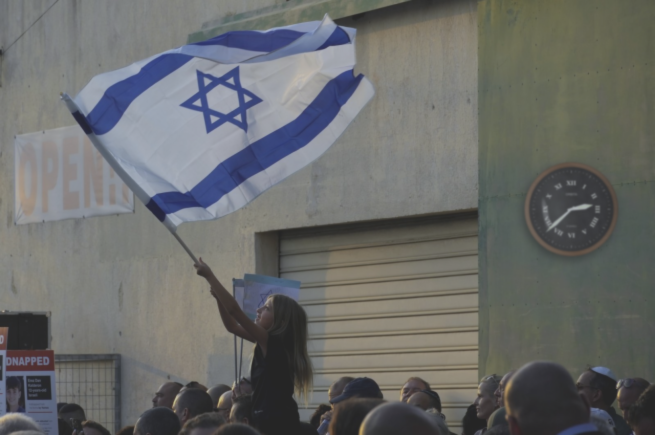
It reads 2h38
